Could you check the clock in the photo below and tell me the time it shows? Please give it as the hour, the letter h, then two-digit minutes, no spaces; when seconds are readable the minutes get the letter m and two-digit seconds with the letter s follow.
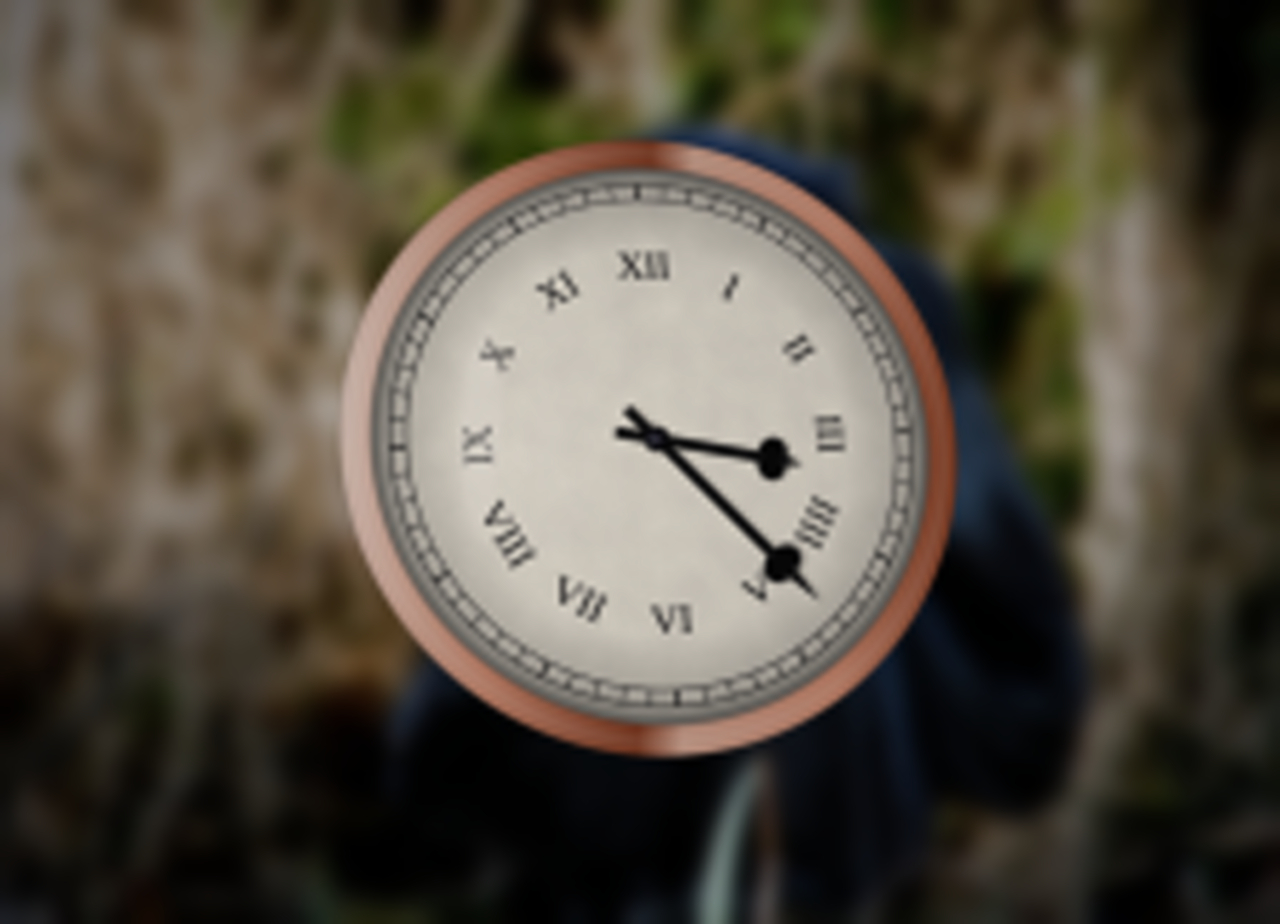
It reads 3h23
